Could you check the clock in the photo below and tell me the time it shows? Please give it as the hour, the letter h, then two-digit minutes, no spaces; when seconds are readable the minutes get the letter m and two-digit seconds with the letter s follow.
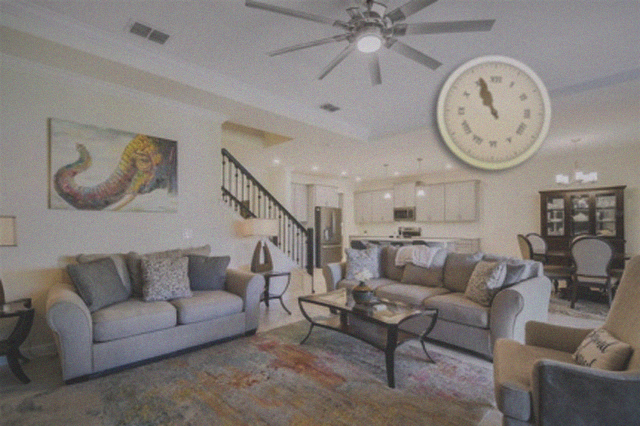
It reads 10h56
